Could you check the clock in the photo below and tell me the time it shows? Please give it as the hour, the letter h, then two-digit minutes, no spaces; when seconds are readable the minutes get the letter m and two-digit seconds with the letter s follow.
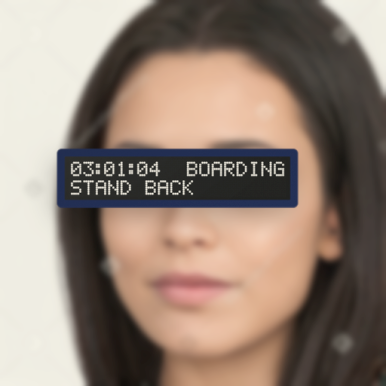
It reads 3h01m04s
